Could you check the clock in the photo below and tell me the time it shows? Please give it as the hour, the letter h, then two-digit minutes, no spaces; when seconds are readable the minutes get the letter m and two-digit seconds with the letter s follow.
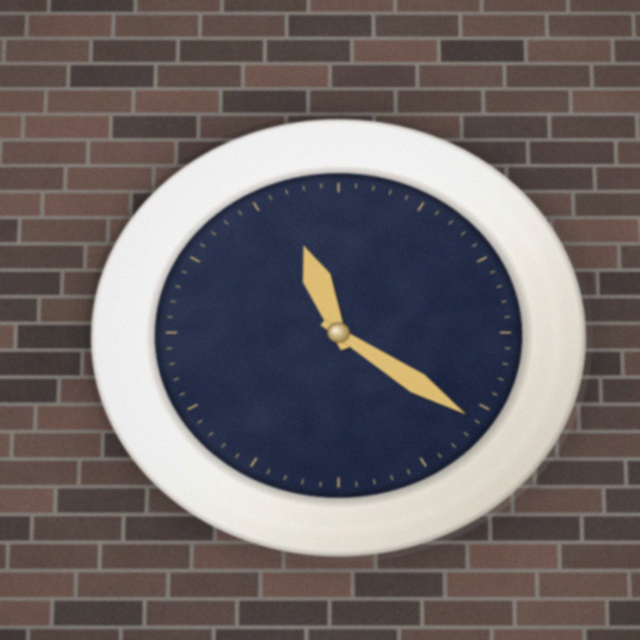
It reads 11h21
